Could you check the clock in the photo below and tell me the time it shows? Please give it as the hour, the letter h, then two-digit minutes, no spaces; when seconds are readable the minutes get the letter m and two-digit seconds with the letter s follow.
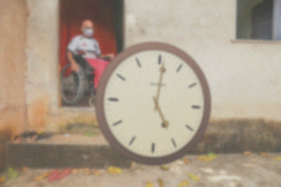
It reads 5h01
